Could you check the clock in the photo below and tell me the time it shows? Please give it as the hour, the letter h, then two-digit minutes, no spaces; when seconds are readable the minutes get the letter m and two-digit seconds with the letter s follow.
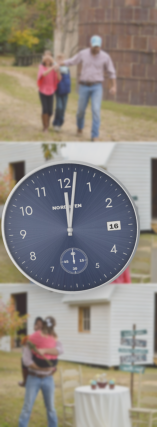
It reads 12h02
